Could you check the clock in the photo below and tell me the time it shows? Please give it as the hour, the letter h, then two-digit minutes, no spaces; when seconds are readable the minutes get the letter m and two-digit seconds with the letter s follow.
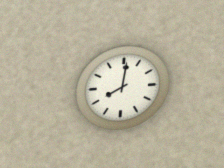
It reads 8h01
